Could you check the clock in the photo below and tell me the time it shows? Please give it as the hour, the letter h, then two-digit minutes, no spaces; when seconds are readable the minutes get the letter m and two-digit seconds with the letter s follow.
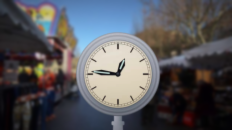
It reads 12h46
